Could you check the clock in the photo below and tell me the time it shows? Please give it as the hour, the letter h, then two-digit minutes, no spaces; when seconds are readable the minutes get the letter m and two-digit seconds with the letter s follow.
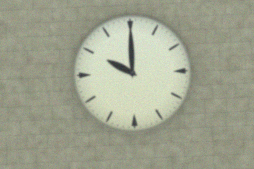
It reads 10h00
